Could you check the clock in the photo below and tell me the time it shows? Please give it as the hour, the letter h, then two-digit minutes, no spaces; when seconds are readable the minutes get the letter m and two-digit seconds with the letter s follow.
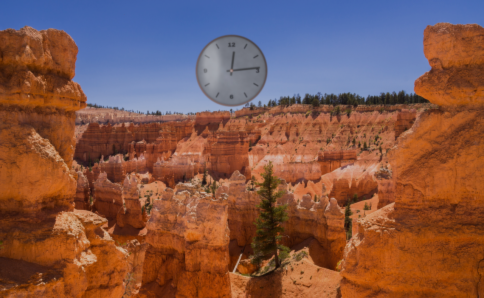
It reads 12h14
